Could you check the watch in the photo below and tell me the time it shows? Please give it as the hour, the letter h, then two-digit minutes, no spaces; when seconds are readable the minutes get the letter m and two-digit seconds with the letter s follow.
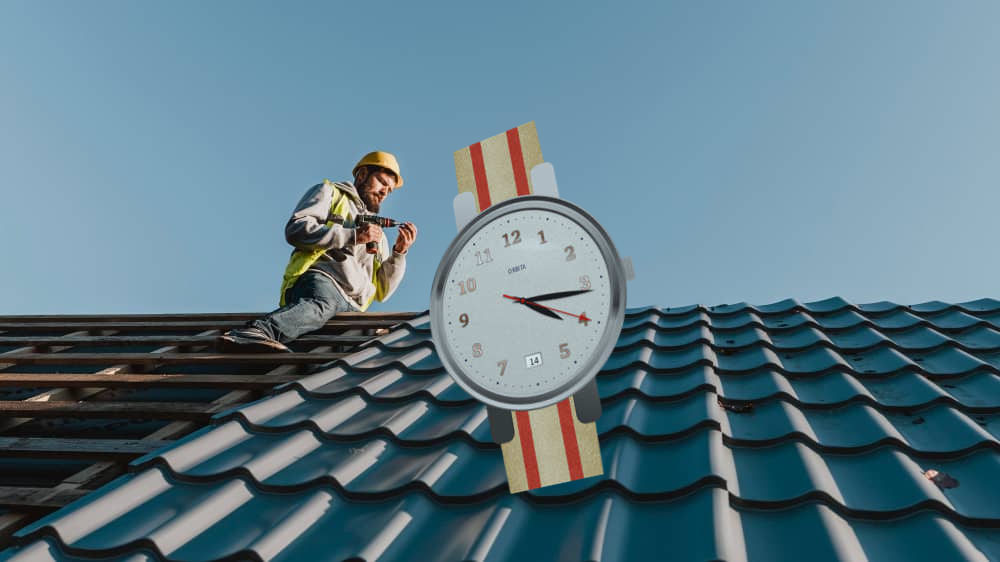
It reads 4h16m20s
